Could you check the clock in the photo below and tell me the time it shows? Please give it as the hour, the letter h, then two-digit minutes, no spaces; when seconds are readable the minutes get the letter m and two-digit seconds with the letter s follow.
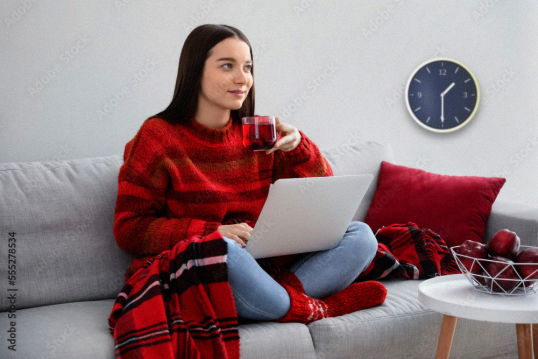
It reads 1h30
